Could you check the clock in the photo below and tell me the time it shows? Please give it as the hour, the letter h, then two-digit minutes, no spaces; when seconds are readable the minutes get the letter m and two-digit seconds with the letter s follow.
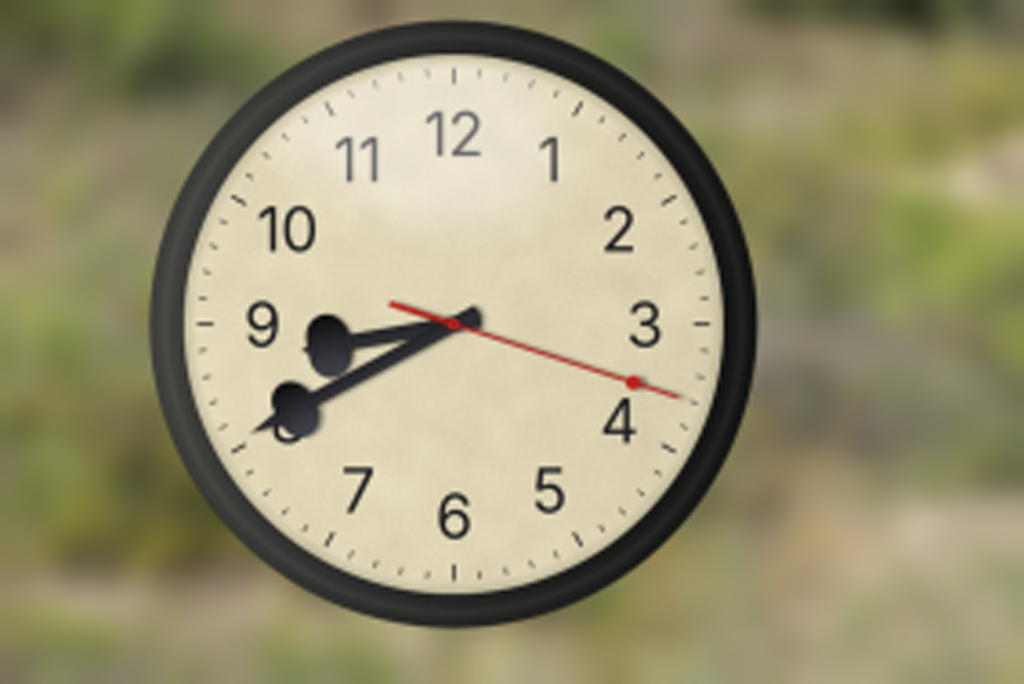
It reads 8h40m18s
